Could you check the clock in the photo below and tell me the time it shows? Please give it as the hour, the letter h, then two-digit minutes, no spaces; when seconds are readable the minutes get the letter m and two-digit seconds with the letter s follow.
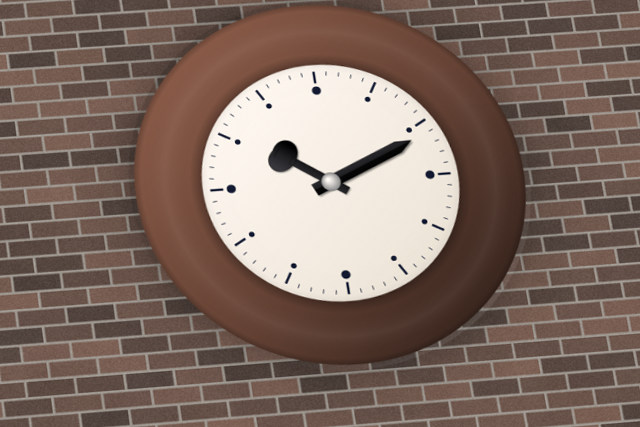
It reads 10h11
